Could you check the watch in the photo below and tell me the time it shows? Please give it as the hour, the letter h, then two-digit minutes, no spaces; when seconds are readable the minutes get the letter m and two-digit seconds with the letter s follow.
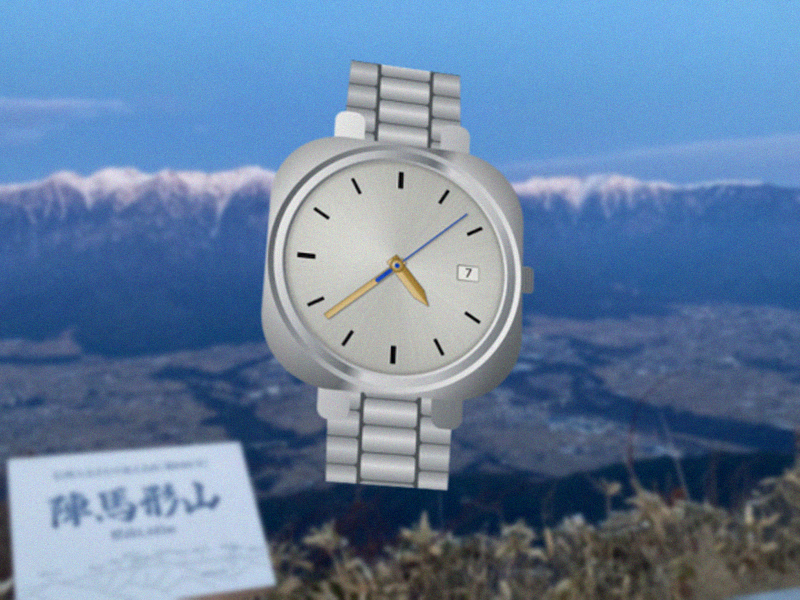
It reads 4h38m08s
